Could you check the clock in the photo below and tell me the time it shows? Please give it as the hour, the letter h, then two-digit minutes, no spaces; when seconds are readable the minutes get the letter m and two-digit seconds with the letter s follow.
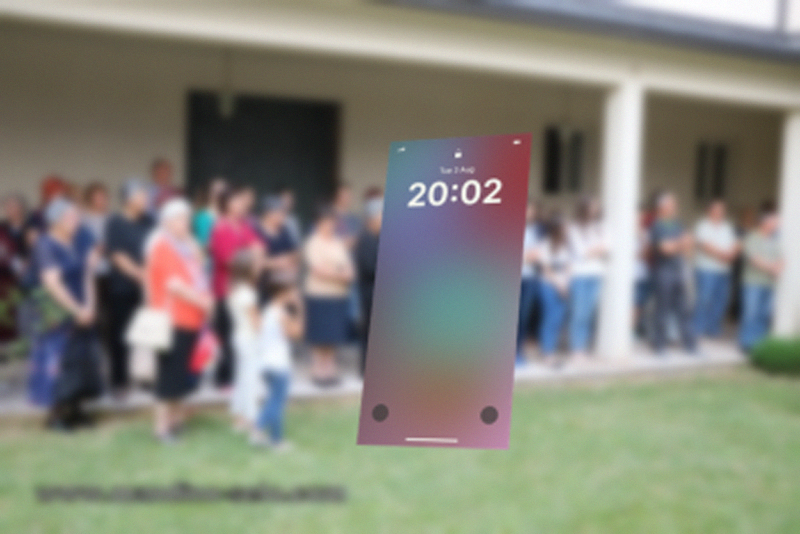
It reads 20h02
